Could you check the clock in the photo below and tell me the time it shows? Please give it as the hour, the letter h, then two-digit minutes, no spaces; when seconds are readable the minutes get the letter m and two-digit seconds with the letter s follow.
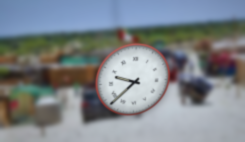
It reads 9h38
